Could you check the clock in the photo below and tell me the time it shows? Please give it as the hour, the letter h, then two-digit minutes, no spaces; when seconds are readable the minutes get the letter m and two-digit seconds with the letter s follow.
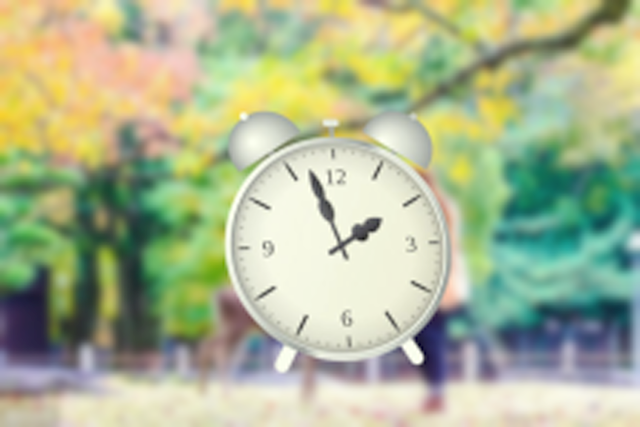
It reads 1h57
